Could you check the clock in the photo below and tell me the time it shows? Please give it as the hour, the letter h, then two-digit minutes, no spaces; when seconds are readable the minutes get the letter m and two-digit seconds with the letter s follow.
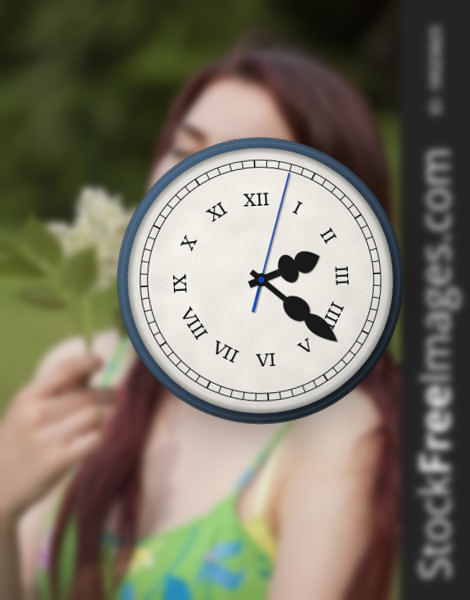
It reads 2h22m03s
